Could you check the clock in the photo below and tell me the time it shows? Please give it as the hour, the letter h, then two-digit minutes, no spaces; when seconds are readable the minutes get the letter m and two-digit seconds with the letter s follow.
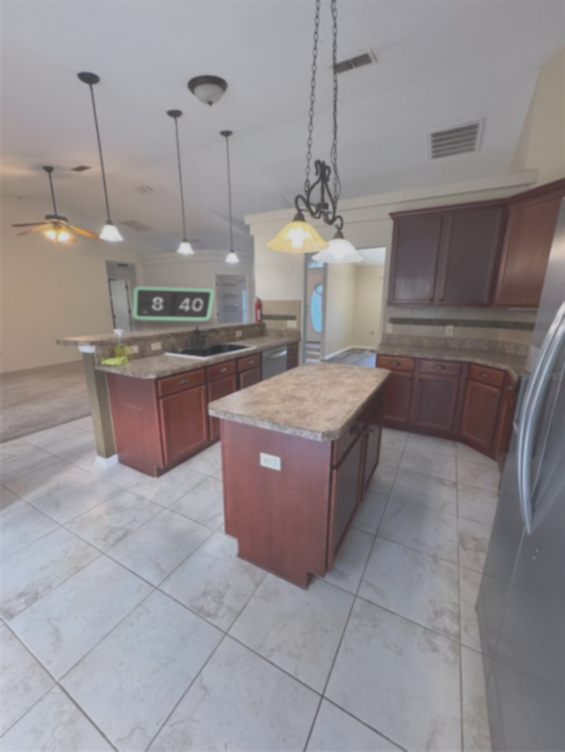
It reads 8h40
